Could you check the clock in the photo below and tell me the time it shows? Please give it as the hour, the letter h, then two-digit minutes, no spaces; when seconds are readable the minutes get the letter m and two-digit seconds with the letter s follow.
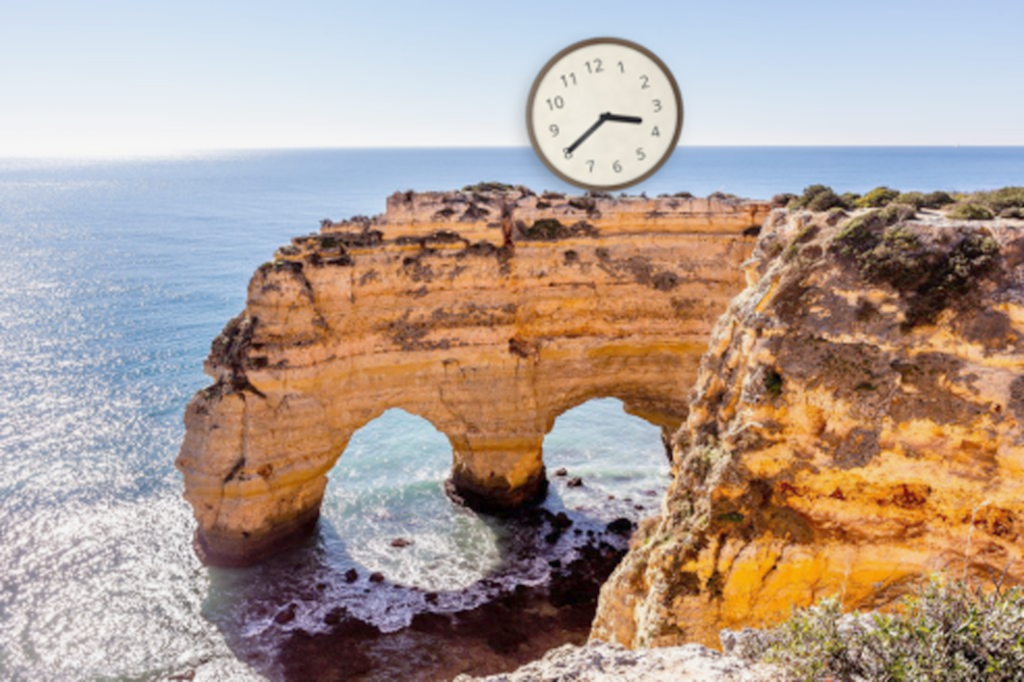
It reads 3h40
